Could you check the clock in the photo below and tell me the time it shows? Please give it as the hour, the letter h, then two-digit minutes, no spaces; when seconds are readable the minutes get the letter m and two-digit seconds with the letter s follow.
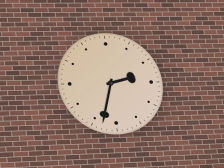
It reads 2h33
